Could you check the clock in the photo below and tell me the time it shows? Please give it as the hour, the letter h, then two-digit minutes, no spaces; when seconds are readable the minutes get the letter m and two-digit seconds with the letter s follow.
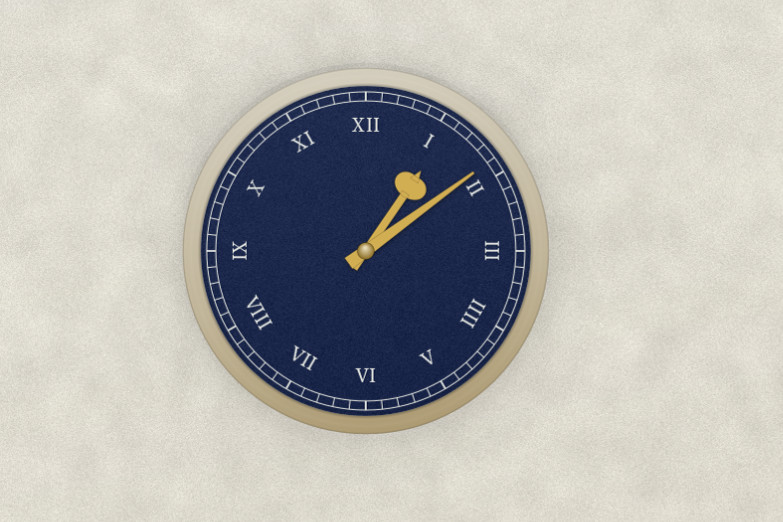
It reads 1h09
